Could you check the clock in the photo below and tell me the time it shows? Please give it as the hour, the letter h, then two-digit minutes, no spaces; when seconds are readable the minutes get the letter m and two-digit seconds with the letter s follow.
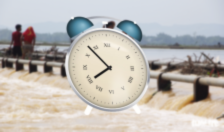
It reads 7h53
